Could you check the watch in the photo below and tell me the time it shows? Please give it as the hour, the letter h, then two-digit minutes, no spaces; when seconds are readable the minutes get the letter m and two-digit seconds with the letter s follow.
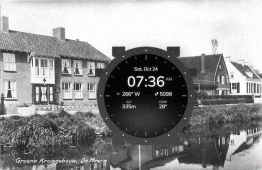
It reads 7h36
